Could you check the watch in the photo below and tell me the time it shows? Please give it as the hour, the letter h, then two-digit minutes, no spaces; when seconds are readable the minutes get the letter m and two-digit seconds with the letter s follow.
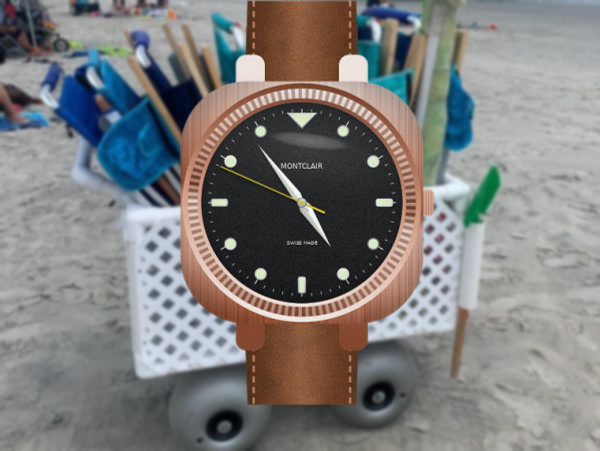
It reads 4h53m49s
